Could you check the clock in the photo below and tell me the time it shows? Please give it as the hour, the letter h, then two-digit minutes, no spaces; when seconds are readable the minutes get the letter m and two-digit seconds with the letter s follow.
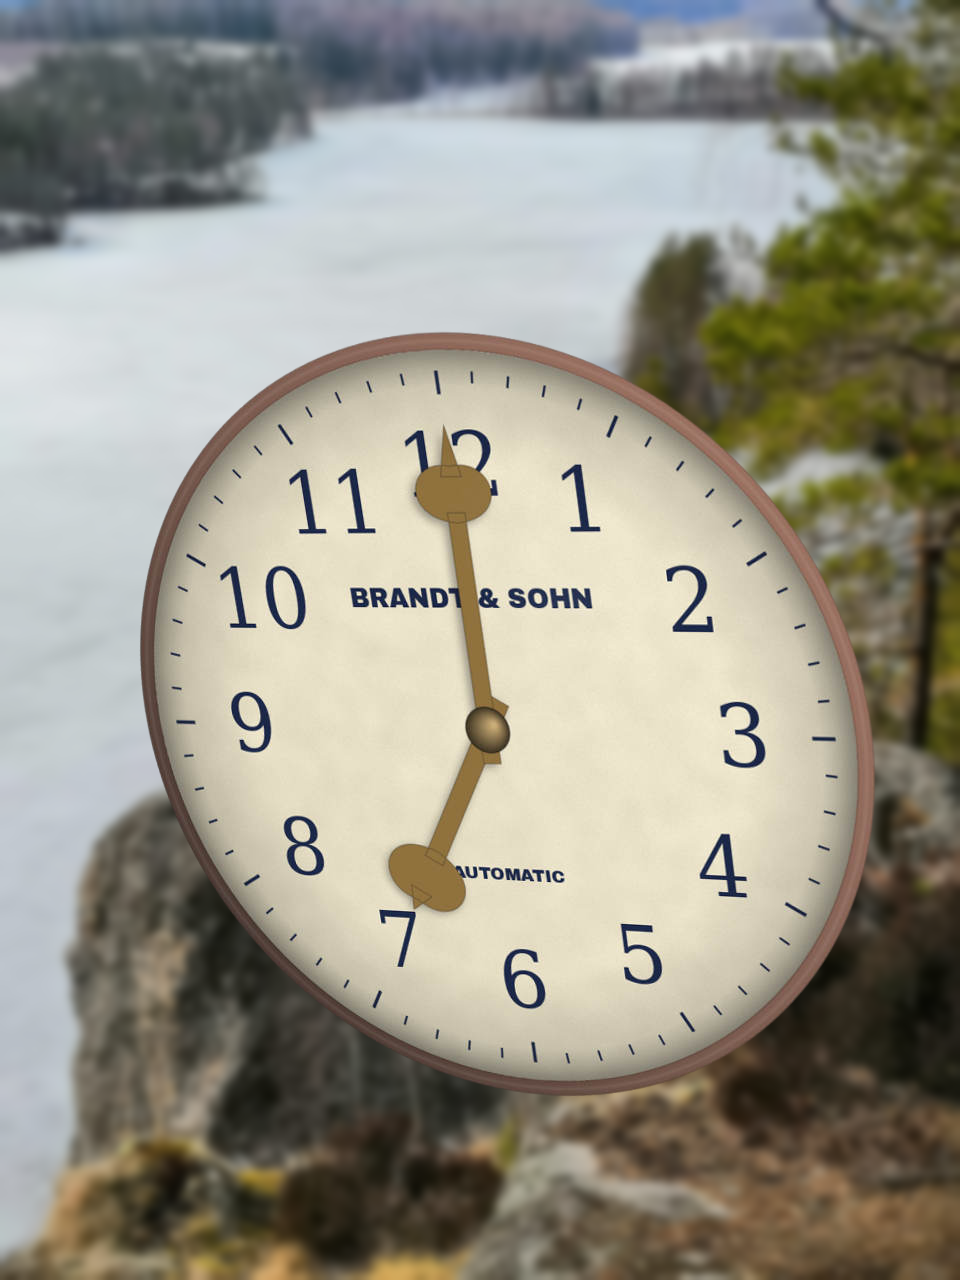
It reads 7h00
